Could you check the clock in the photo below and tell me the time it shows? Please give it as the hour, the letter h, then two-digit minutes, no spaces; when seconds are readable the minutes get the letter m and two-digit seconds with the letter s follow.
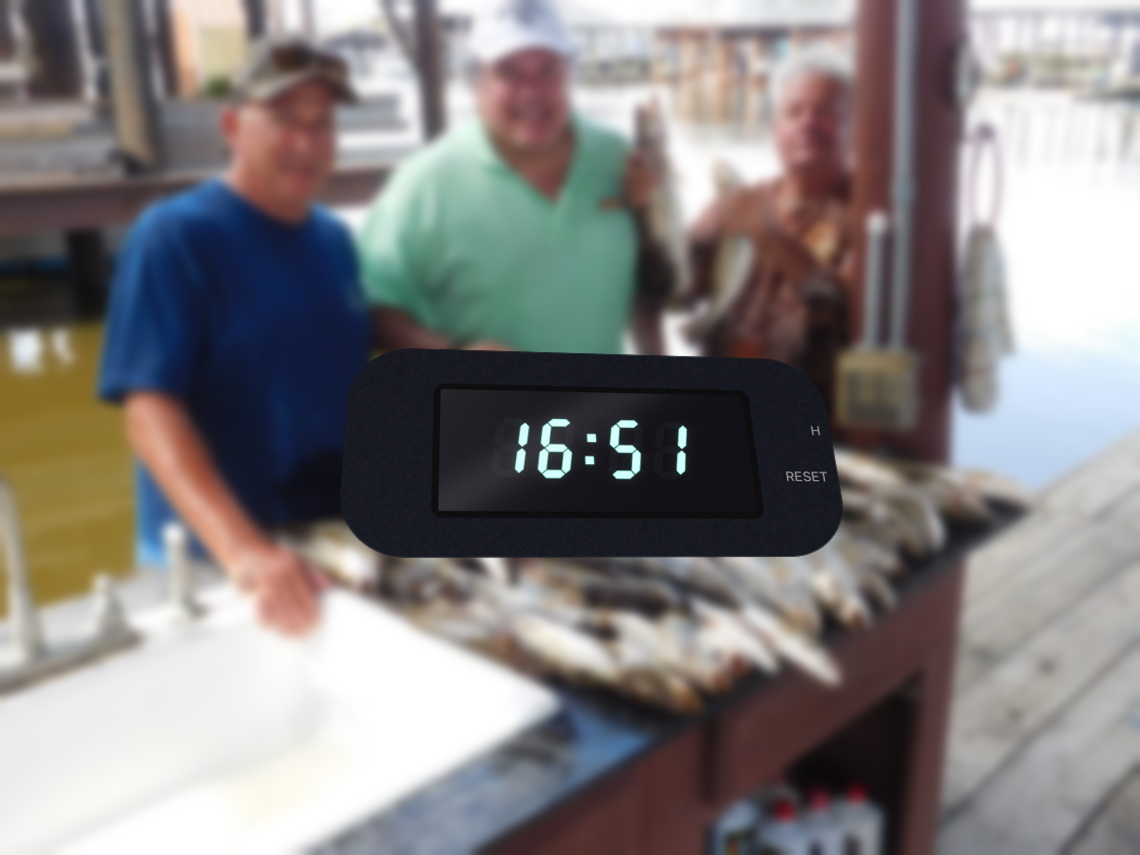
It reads 16h51
